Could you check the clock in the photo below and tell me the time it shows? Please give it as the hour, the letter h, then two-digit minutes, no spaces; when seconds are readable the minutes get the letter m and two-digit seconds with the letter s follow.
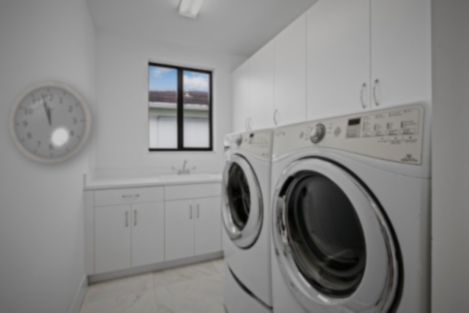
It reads 11h58
